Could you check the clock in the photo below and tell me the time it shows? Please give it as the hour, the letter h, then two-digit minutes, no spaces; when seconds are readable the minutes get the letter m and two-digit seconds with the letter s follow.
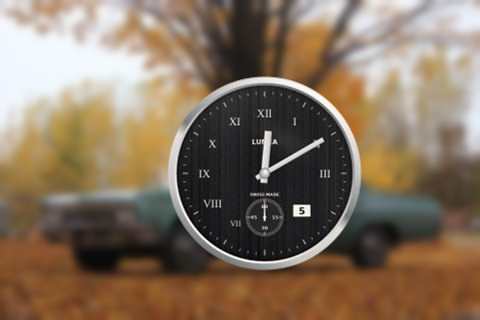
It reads 12h10
